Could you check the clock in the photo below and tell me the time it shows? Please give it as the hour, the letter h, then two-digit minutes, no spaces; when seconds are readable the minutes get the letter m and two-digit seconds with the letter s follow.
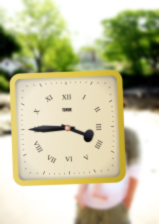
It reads 3h45
